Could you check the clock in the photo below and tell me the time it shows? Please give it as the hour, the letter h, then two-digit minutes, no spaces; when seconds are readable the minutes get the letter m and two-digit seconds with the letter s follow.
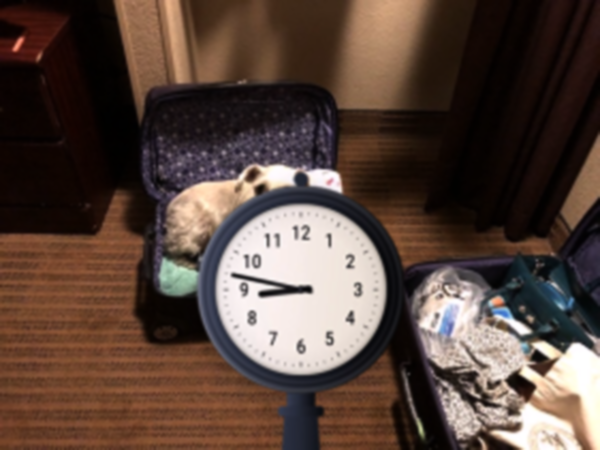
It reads 8h47
